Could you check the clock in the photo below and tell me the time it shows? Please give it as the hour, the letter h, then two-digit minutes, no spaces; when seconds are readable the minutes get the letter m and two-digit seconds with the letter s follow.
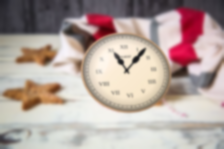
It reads 11h07
